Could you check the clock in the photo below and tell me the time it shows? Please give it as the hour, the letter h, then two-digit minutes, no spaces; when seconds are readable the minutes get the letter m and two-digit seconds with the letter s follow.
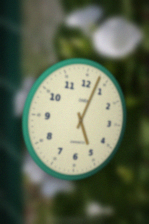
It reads 5h03
